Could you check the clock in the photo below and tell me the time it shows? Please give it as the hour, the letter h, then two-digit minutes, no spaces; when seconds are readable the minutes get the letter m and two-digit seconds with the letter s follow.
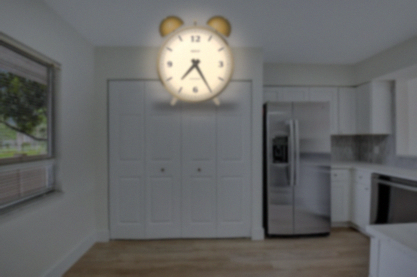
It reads 7h25
